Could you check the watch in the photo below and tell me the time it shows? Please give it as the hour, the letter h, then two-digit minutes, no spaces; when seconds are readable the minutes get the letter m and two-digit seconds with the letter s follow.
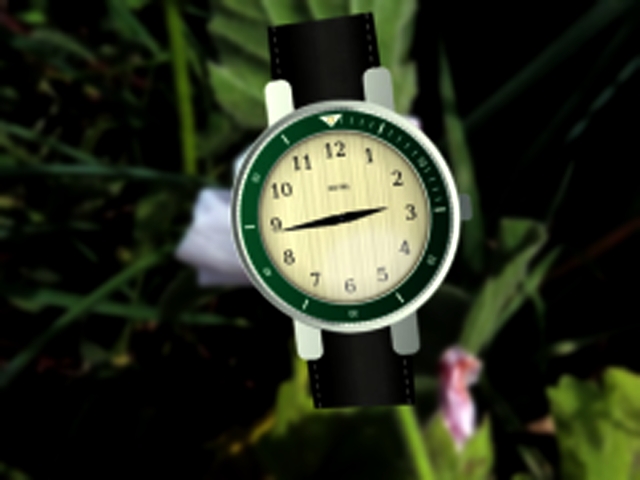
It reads 2h44
